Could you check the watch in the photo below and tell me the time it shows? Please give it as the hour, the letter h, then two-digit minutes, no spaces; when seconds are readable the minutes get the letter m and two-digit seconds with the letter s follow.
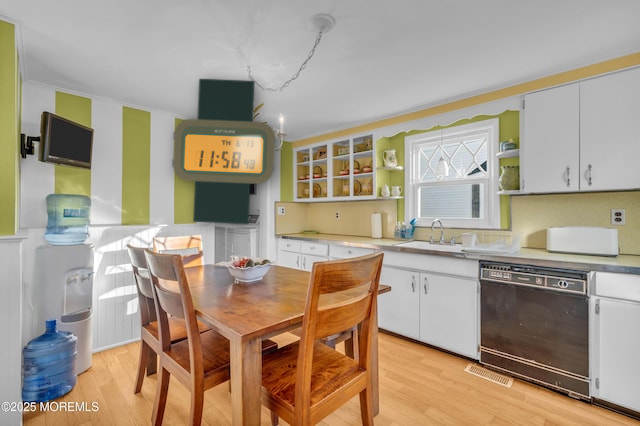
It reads 11h58m48s
